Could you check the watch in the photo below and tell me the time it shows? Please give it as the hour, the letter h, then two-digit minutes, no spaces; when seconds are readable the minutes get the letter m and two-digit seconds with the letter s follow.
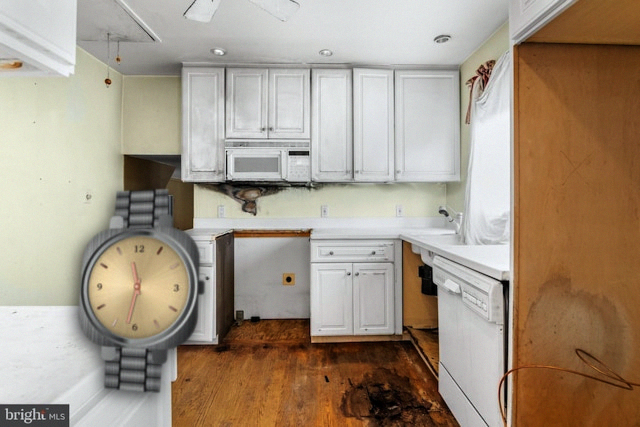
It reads 11h32
